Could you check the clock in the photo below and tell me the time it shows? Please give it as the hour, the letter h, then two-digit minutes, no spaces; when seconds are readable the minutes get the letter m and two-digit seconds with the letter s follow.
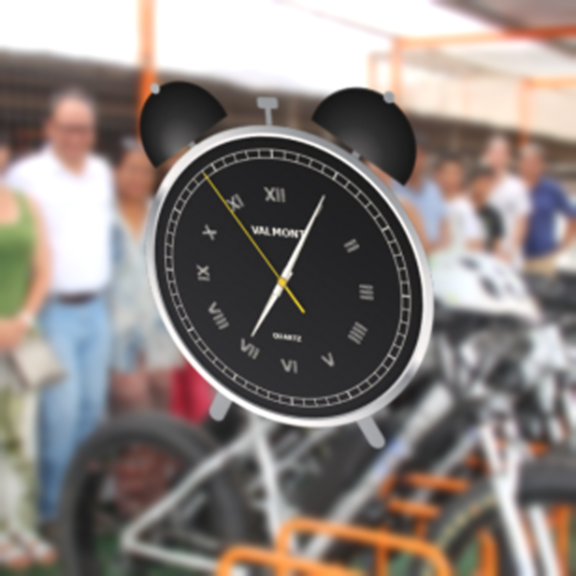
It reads 7h04m54s
